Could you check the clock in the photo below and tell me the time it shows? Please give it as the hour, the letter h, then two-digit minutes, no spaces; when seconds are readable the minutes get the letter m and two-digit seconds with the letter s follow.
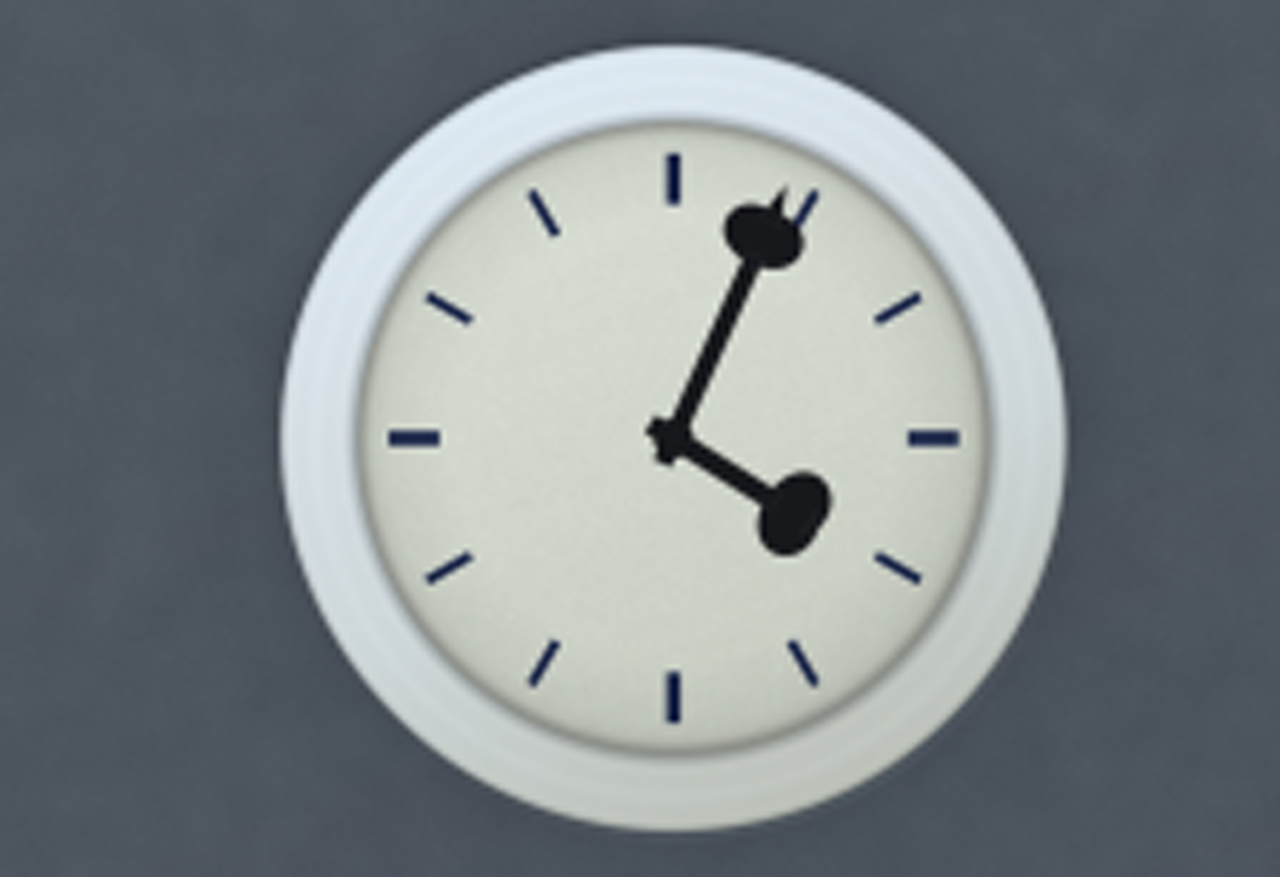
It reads 4h04
